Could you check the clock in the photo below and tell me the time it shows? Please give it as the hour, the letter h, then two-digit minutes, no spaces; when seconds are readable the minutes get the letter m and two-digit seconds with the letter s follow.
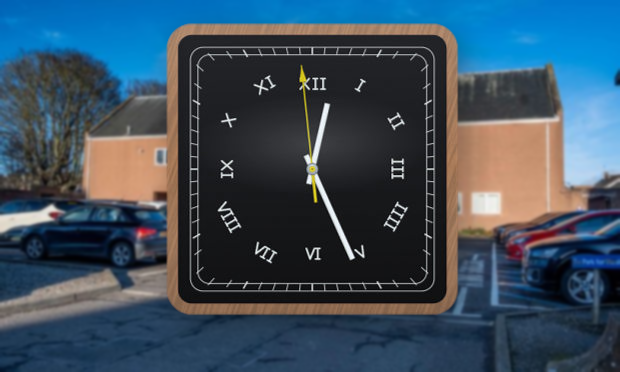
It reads 12h25m59s
